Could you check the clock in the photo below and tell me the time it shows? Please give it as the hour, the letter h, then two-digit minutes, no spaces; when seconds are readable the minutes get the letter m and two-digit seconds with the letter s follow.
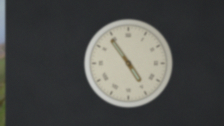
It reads 4h54
